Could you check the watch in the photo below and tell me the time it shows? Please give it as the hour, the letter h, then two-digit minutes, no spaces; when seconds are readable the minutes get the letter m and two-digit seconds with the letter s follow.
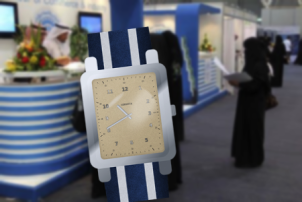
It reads 10h41
